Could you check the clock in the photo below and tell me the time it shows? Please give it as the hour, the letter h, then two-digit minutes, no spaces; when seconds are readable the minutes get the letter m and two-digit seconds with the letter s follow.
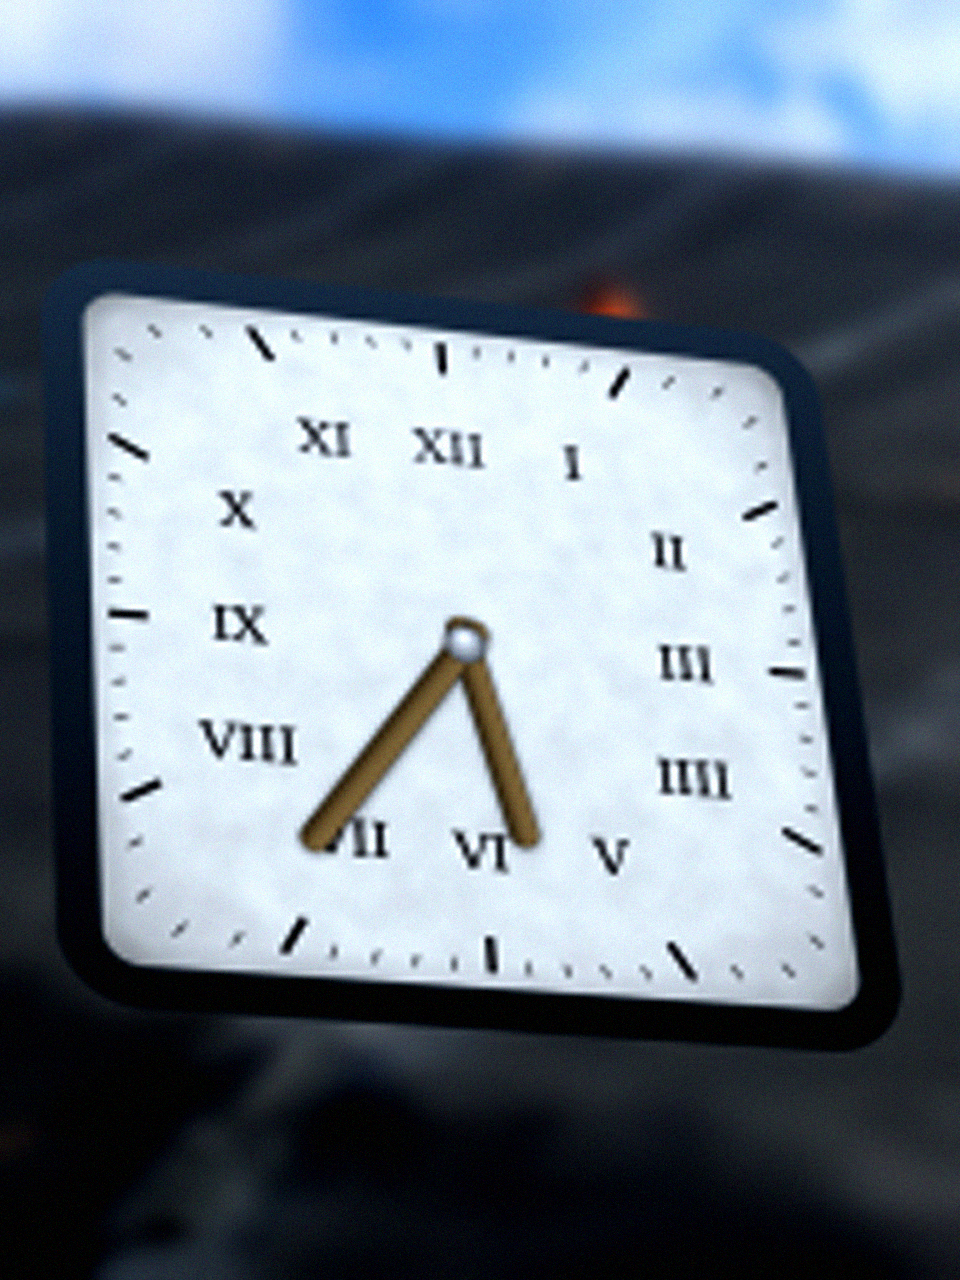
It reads 5h36
